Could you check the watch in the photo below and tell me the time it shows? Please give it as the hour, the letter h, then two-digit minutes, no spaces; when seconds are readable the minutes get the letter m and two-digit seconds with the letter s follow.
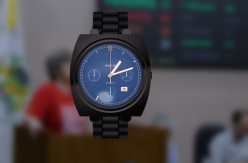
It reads 1h12
